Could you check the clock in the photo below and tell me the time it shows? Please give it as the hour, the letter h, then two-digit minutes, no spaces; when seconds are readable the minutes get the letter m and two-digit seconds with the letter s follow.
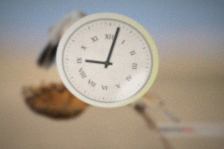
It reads 9h02
